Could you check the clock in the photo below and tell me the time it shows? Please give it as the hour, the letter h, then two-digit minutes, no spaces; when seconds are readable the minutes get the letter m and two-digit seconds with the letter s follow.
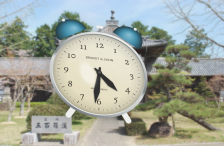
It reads 4h31
